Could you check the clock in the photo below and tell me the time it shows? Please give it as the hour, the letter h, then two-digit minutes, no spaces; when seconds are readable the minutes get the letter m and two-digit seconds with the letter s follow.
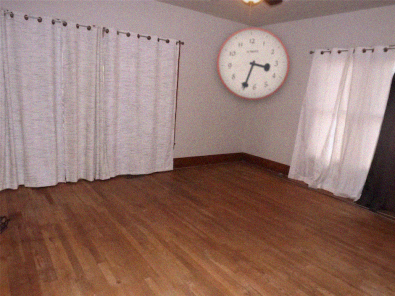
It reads 3h34
